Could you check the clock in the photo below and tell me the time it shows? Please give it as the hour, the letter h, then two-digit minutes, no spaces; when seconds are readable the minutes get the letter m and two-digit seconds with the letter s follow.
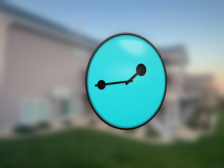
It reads 1h44
